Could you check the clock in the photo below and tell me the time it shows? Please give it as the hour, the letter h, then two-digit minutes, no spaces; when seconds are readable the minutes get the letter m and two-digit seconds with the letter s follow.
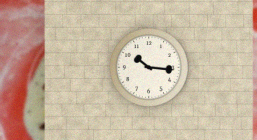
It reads 10h16
